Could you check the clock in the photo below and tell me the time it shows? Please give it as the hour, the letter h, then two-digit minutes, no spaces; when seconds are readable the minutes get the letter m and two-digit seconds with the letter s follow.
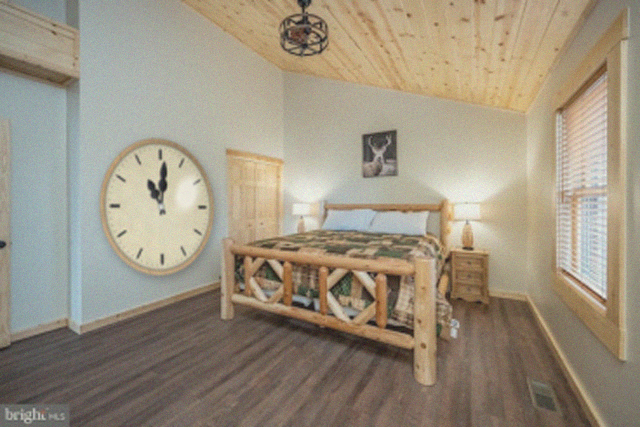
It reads 11h01
